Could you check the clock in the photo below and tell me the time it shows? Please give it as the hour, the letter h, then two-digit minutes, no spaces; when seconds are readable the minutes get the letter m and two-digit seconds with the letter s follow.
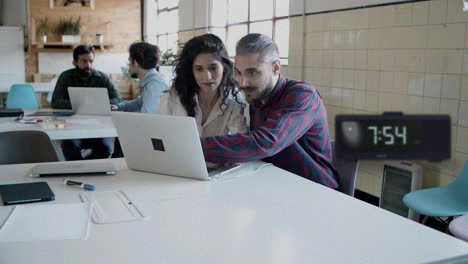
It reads 7h54
